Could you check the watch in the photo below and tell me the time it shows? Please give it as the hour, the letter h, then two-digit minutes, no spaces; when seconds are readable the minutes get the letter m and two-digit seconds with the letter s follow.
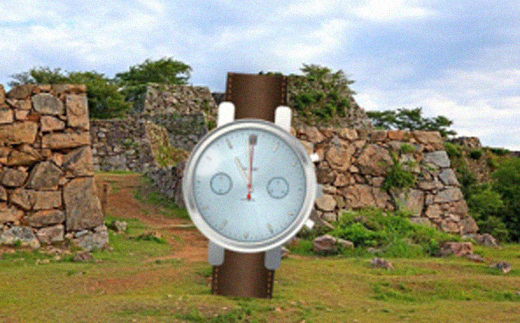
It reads 10h59
